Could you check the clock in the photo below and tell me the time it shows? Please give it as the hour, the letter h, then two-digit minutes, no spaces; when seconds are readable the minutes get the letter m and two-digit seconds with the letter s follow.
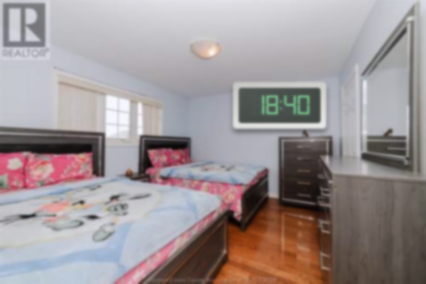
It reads 18h40
